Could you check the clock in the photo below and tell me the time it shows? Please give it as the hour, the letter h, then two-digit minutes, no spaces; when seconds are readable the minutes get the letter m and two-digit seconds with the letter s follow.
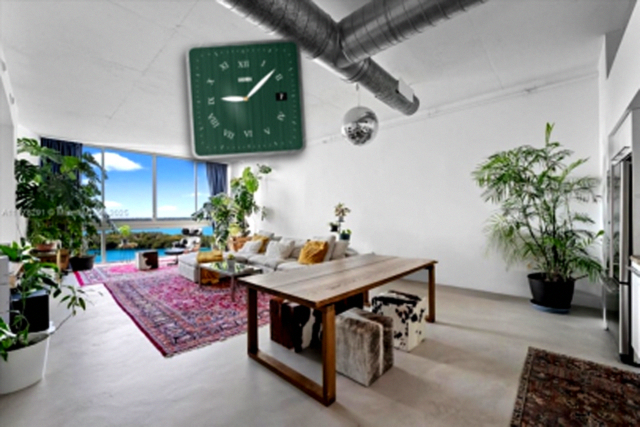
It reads 9h08
